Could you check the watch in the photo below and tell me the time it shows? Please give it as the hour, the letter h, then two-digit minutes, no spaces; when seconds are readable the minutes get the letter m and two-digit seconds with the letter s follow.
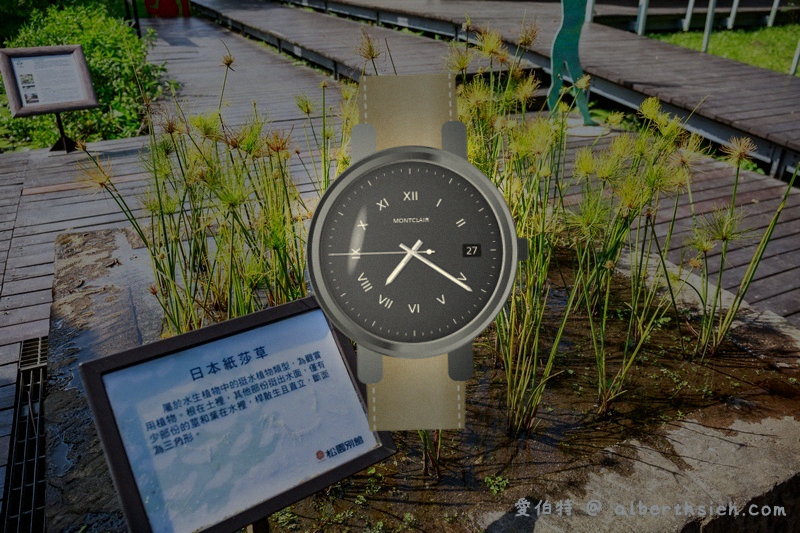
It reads 7h20m45s
